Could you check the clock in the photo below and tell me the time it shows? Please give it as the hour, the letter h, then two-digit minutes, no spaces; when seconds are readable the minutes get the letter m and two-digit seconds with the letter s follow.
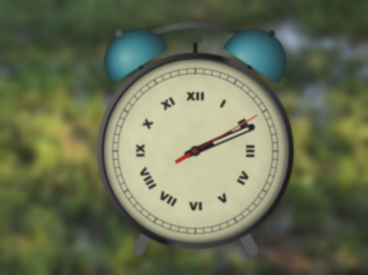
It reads 2h11m10s
